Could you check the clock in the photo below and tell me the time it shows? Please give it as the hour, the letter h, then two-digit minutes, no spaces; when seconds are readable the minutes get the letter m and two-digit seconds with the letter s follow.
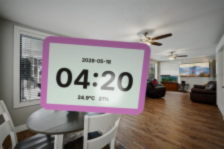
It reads 4h20
